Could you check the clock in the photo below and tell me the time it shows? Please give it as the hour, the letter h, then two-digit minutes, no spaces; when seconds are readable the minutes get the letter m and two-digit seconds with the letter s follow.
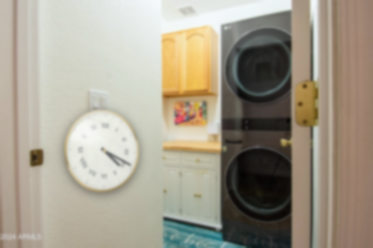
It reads 4h19
